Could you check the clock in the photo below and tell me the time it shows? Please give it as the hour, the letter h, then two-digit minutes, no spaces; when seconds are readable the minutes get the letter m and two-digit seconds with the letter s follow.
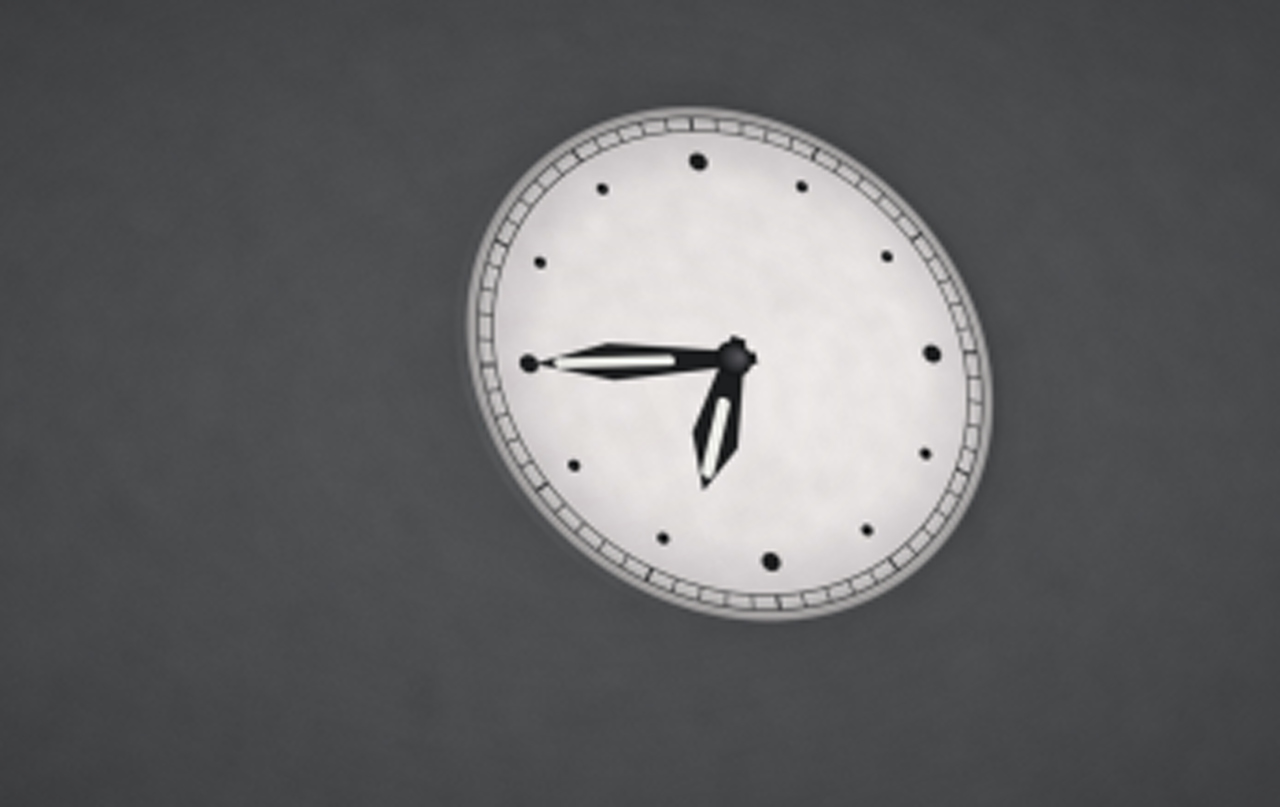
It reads 6h45
